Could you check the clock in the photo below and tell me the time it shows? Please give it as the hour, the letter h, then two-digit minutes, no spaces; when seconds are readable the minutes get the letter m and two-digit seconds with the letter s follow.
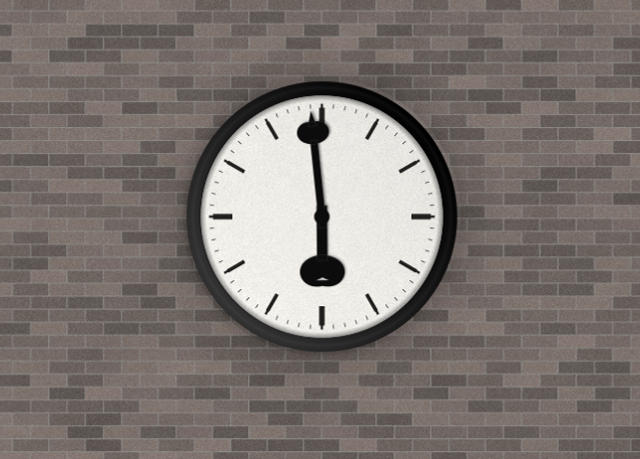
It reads 5h59
